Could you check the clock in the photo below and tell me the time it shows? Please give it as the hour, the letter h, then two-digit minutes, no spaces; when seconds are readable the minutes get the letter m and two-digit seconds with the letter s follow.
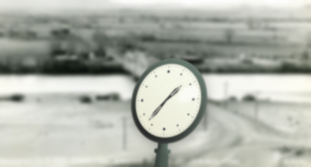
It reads 1h37
